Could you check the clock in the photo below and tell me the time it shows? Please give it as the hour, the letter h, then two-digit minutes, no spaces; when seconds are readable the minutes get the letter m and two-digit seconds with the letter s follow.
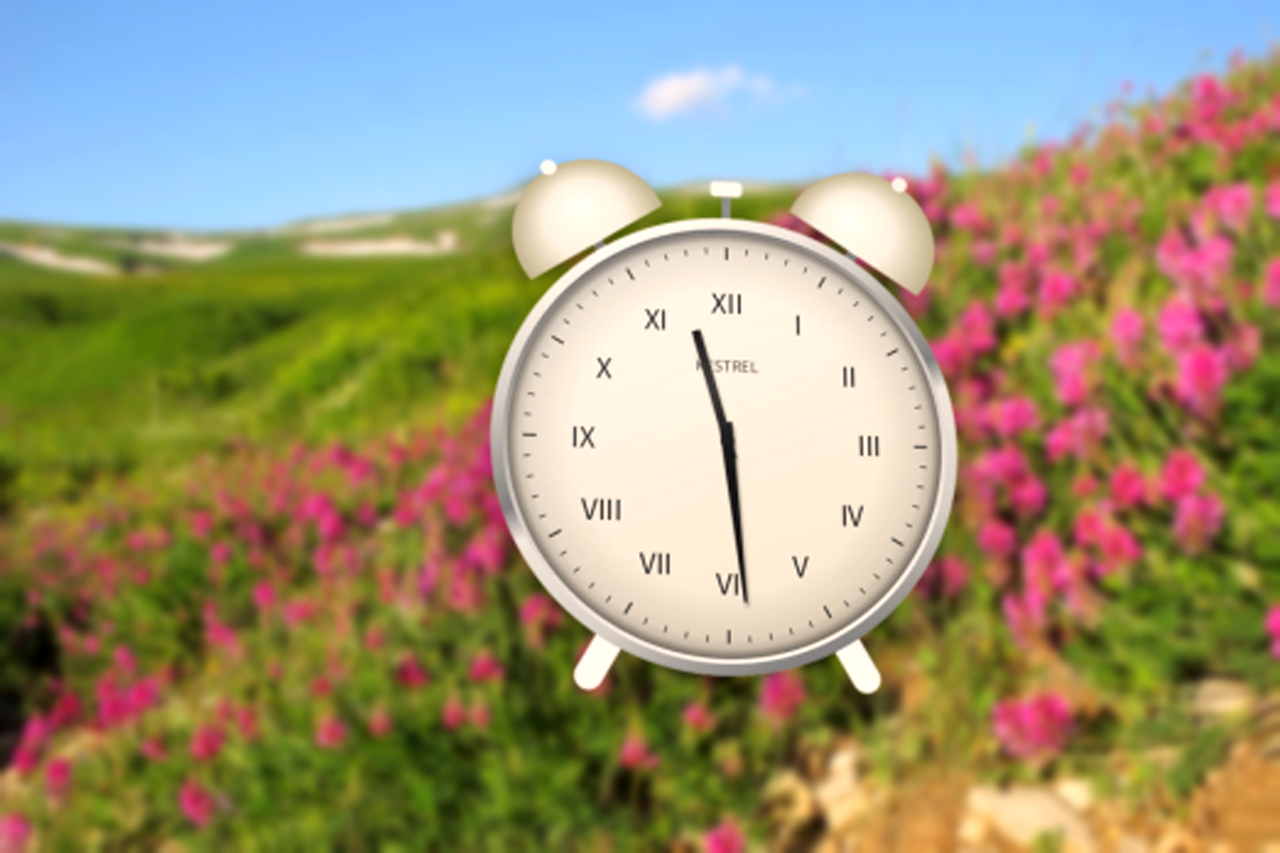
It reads 11h29
